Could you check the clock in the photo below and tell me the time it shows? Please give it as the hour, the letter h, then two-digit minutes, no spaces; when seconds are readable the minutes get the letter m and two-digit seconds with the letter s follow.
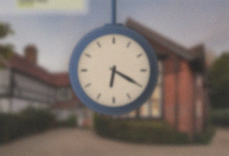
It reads 6h20
